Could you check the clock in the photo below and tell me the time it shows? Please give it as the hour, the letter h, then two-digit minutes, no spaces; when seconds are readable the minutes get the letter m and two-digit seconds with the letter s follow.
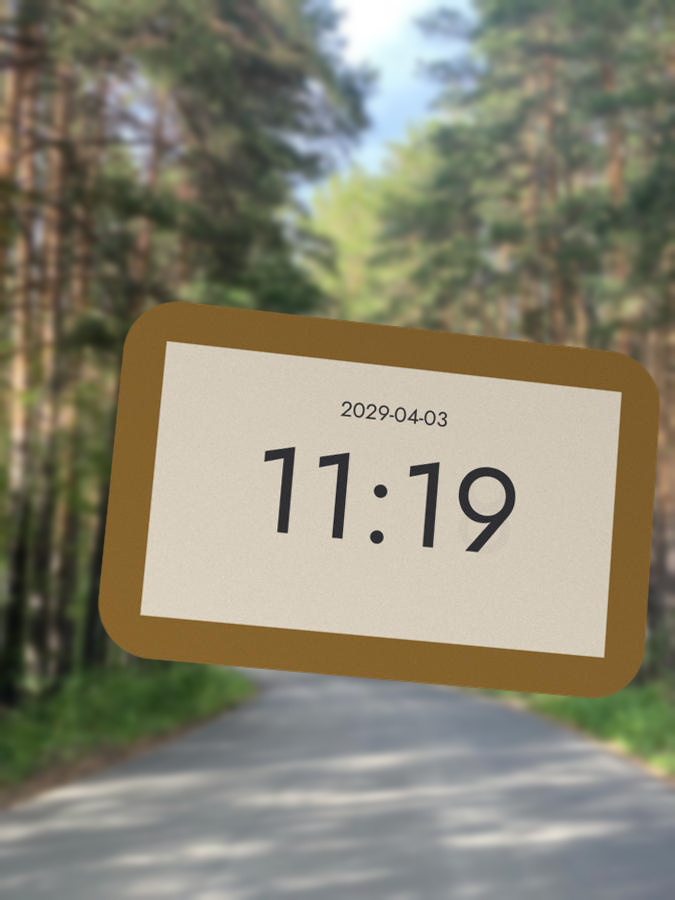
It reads 11h19
